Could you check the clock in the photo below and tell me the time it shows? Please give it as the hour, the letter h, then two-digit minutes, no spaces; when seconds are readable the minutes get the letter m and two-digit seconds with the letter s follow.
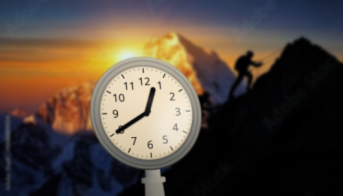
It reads 12h40
